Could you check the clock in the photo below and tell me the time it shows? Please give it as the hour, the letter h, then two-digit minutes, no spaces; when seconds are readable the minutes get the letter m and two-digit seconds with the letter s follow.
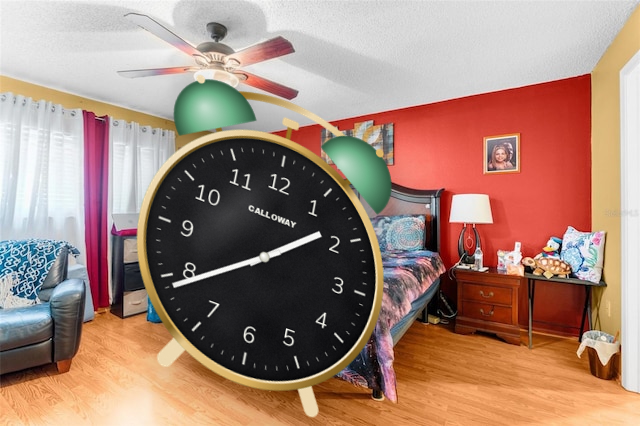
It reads 1h39
